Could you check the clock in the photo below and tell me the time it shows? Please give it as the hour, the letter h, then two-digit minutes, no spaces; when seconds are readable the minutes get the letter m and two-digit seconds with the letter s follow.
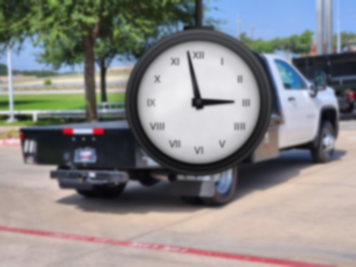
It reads 2h58
